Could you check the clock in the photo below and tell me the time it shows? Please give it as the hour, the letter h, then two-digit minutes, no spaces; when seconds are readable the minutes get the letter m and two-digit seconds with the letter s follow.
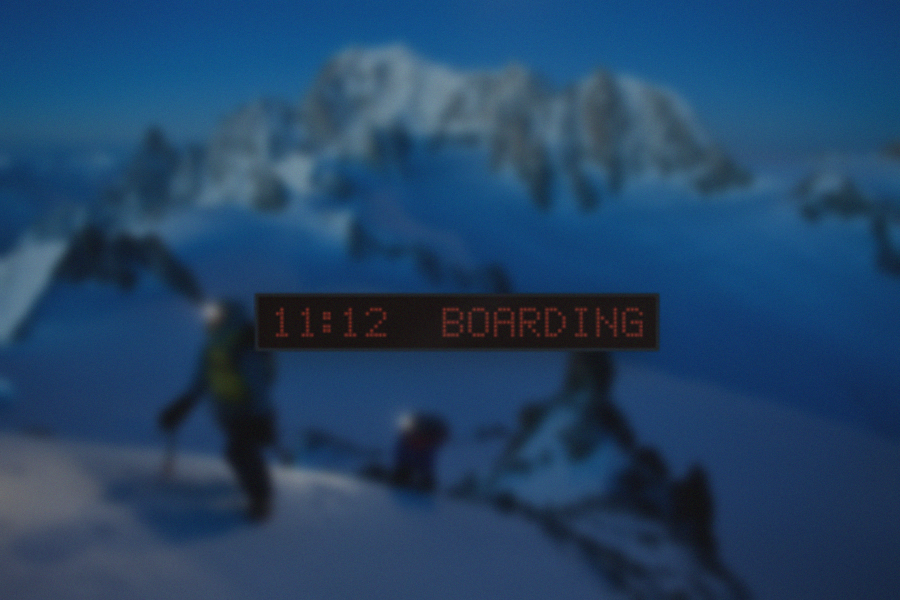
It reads 11h12
